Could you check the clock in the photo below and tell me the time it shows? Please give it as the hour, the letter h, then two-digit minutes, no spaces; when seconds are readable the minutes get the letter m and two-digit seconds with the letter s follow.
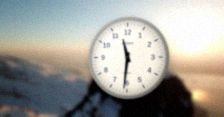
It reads 11h31
